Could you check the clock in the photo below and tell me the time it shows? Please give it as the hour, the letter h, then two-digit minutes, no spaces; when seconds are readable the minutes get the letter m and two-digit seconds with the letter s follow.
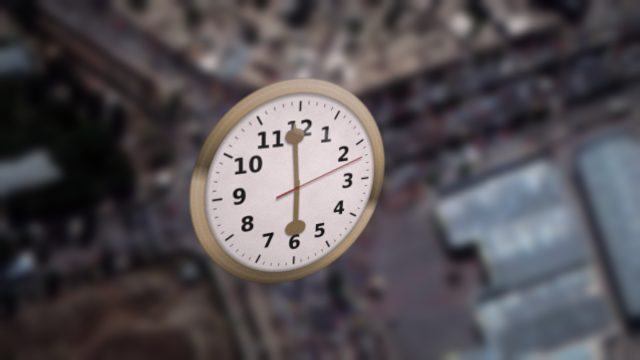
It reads 5h59m12s
